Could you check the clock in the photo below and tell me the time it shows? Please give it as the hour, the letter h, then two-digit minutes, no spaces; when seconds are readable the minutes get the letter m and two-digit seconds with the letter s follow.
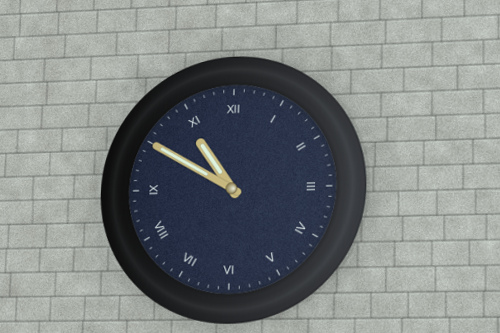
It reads 10h50
